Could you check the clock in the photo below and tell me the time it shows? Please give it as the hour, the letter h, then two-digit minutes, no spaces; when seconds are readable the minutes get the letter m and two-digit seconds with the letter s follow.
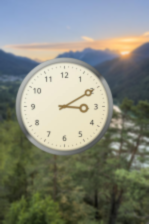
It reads 3h10
